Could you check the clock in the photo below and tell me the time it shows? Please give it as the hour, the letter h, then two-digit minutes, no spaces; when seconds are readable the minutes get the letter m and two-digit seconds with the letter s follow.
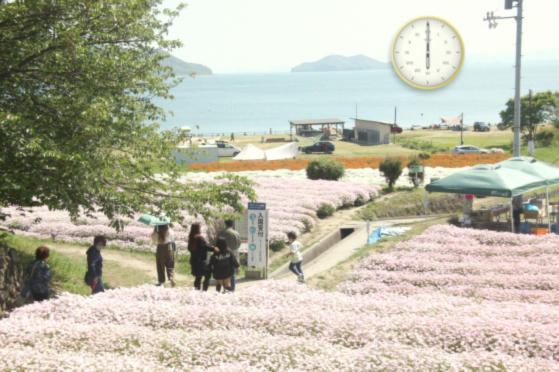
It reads 6h00
